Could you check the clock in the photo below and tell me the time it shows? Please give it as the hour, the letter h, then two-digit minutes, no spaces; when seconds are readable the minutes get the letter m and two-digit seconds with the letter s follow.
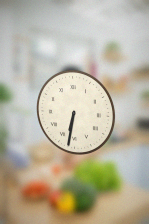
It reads 6h32
